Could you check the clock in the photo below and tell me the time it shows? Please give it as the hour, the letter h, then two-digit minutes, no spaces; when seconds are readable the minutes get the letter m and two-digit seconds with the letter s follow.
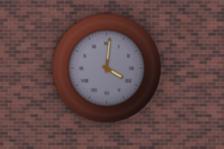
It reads 4h01
